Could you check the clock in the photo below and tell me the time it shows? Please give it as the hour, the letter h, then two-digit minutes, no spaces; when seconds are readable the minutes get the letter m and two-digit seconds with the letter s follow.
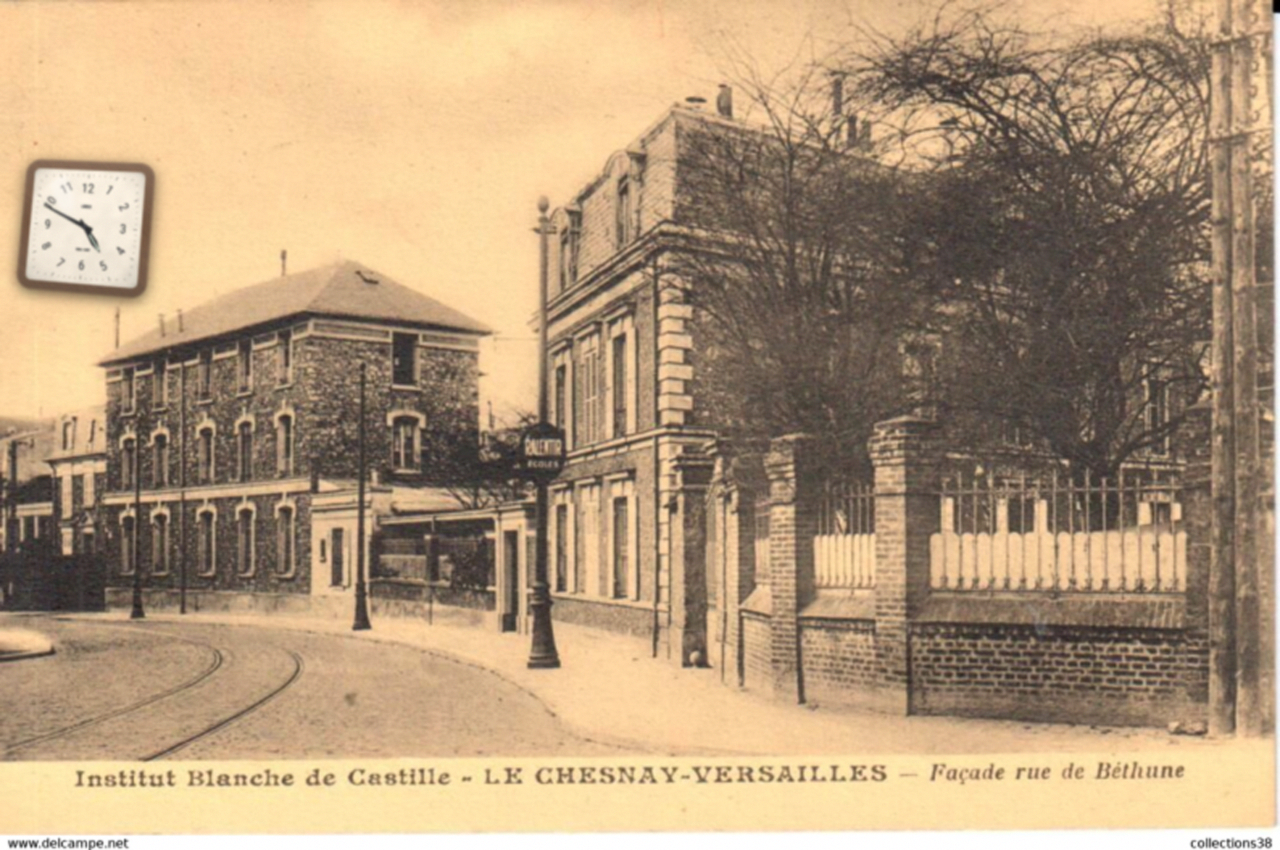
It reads 4h49
